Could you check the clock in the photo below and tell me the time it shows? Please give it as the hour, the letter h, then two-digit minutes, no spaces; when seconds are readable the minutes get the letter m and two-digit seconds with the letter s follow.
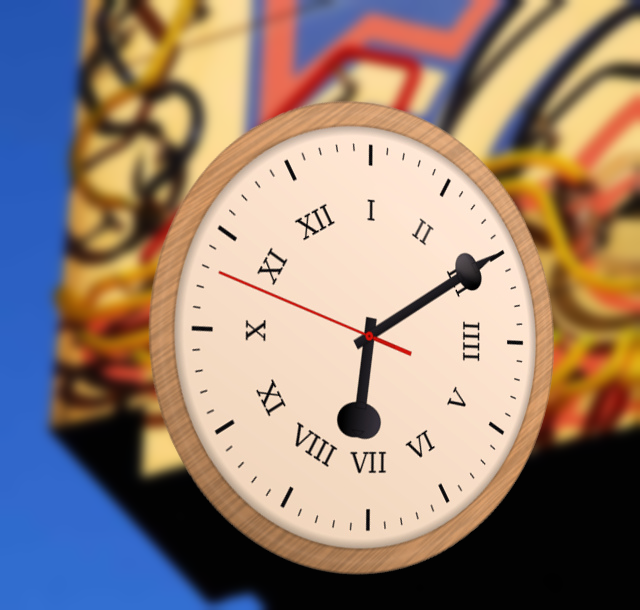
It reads 7h14m53s
